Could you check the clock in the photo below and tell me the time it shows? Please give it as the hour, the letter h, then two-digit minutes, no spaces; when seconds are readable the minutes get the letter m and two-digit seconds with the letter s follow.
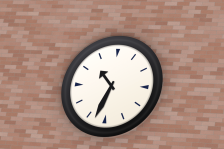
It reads 10h33
